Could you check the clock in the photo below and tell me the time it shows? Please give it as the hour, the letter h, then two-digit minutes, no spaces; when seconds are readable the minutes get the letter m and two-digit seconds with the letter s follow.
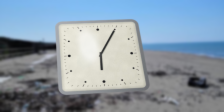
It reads 6h05
